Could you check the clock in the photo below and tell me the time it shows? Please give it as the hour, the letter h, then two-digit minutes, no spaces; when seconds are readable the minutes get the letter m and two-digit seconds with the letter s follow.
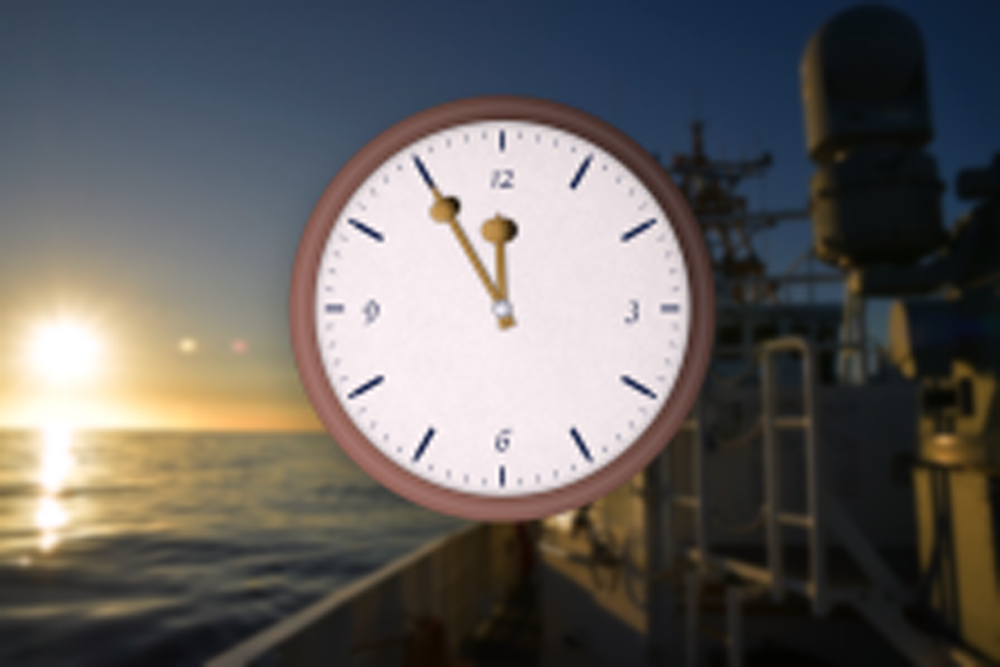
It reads 11h55
